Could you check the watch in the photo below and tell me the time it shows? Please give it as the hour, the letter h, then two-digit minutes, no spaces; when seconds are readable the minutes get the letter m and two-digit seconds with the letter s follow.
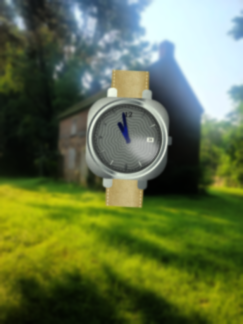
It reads 10h58
